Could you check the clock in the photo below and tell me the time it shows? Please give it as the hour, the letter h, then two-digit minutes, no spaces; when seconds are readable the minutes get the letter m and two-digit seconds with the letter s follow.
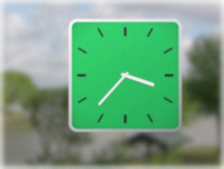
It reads 3h37
